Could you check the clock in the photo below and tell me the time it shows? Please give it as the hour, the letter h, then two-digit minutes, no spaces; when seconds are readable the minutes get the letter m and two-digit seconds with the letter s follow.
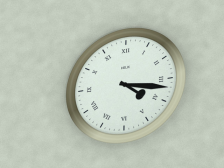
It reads 4h17
